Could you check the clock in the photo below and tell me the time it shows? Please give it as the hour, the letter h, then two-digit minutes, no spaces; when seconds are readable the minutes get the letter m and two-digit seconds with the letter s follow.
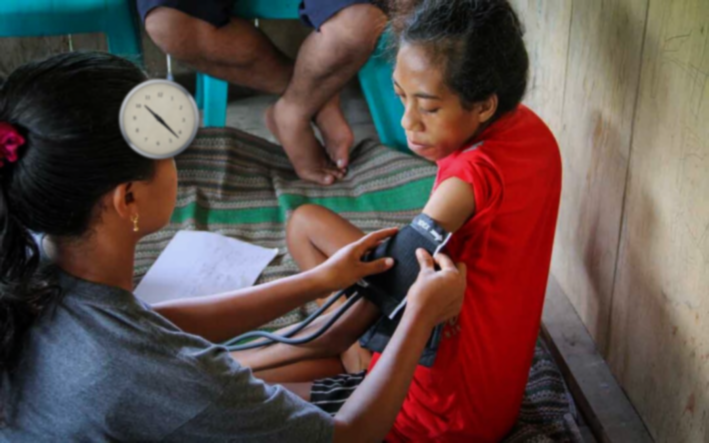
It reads 10h22
